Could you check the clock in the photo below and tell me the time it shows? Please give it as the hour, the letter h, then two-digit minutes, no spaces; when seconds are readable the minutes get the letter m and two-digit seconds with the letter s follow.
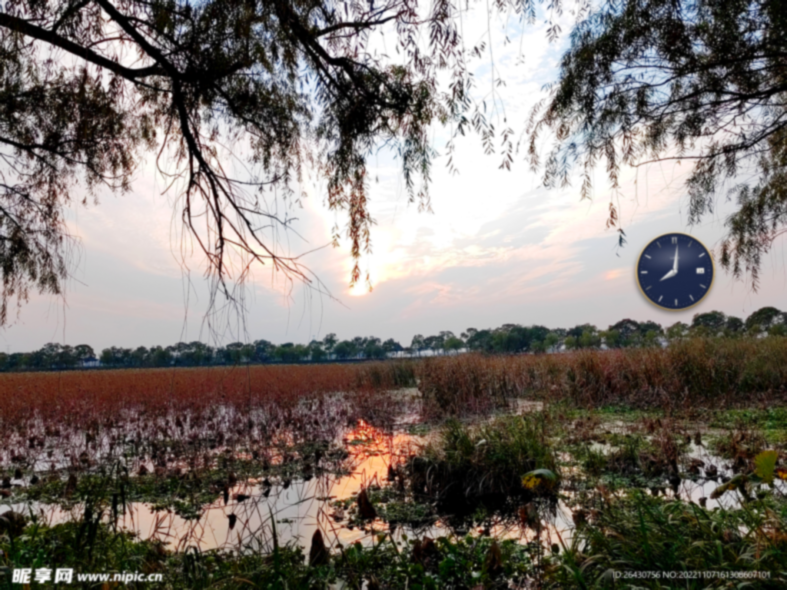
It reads 8h01
